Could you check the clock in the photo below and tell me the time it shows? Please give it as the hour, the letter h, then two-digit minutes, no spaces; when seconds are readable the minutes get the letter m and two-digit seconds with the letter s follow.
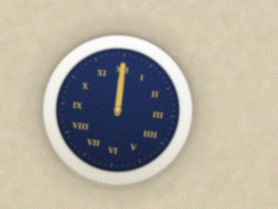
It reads 12h00
